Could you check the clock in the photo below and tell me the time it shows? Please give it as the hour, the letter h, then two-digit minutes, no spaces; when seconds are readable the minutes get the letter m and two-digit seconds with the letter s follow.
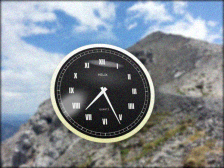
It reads 7h26
